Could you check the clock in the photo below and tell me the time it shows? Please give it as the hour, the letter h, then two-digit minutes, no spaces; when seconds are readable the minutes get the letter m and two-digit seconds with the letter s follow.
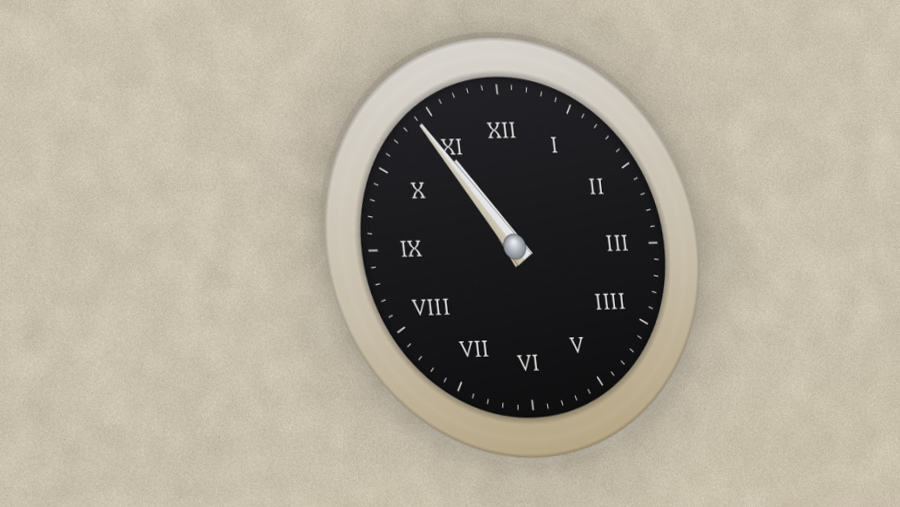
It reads 10h54
